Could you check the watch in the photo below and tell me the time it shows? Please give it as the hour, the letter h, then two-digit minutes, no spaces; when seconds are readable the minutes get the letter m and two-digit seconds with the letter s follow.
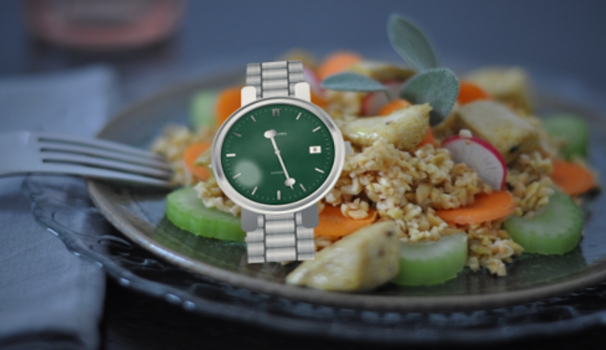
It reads 11h27
